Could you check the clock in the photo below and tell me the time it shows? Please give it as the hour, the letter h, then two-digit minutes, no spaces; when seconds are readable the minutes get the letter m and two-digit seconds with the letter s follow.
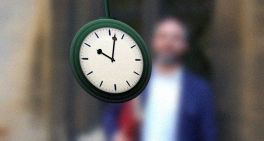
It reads 10h02
